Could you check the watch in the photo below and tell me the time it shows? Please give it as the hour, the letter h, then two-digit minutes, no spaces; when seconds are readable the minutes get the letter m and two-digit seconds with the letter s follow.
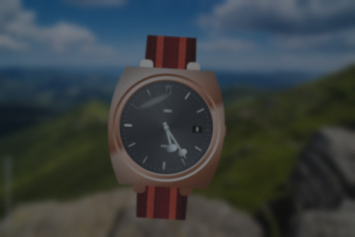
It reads 5h24
